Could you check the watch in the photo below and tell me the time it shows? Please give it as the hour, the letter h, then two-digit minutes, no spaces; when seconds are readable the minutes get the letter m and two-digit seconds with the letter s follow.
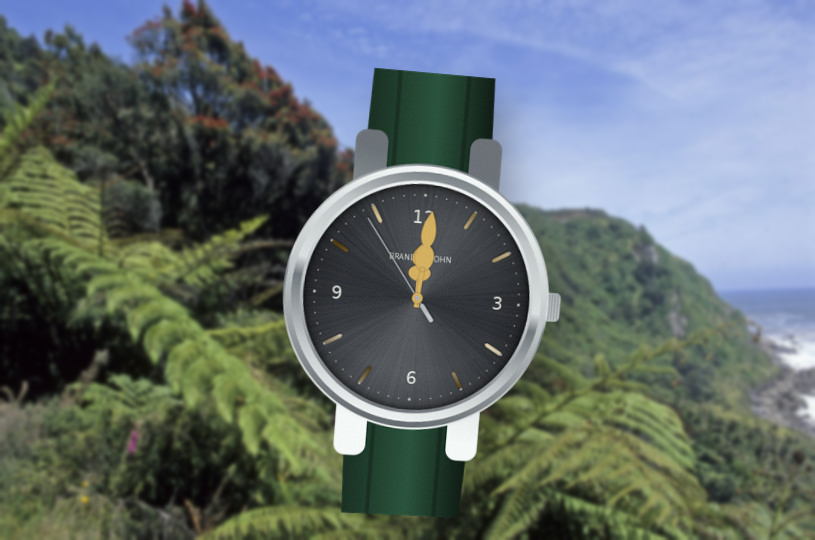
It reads 12h00m54s
